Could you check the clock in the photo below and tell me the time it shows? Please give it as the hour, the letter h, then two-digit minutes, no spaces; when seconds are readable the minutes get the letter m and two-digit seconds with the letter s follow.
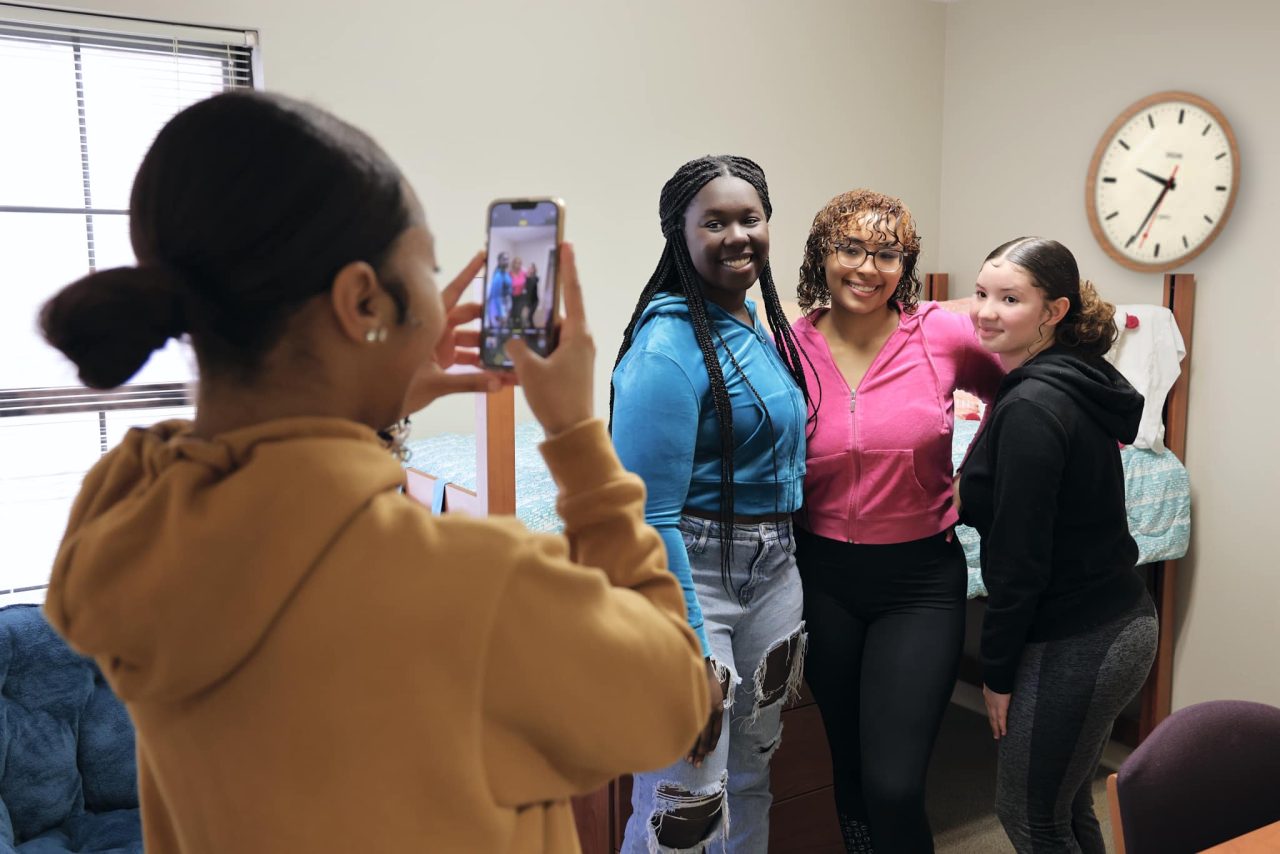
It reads 9h34m33s
